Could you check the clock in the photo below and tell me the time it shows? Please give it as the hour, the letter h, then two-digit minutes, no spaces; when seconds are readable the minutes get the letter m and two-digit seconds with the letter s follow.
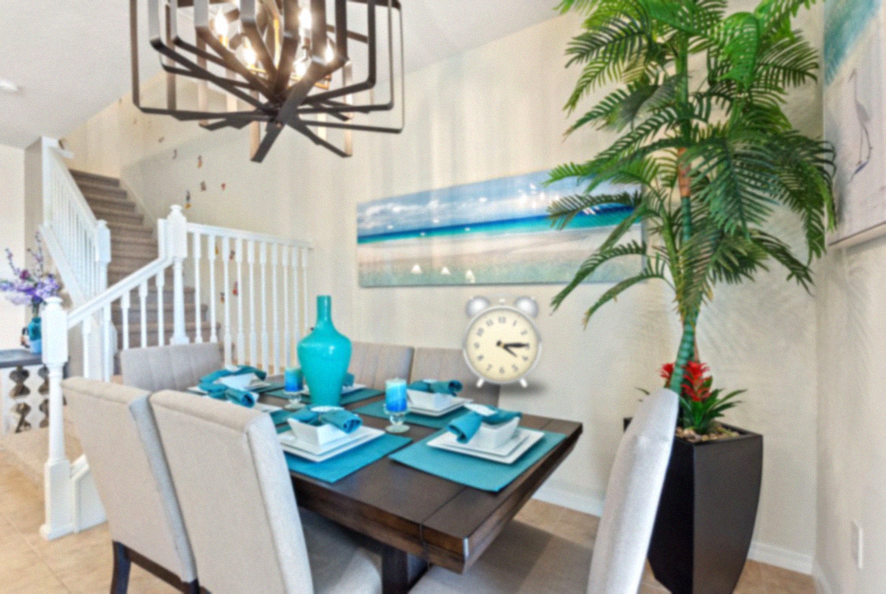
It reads 4h15
